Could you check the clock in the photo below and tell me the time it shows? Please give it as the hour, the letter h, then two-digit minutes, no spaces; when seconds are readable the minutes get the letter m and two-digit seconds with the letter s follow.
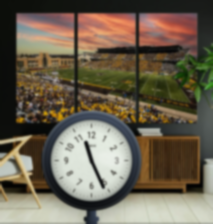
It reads 11h26
